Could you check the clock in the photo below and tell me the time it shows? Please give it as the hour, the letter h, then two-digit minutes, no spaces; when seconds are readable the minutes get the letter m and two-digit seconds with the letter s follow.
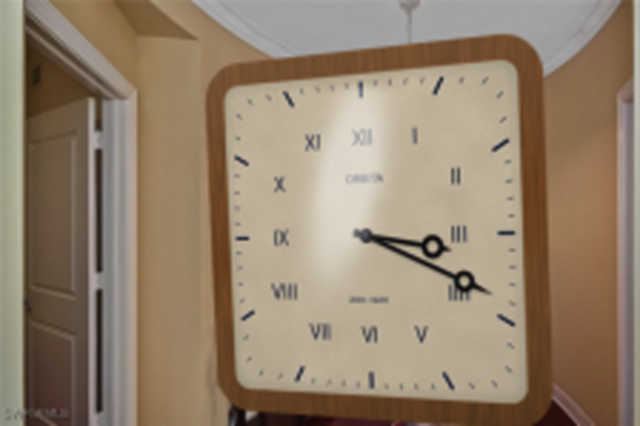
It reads 3h19
